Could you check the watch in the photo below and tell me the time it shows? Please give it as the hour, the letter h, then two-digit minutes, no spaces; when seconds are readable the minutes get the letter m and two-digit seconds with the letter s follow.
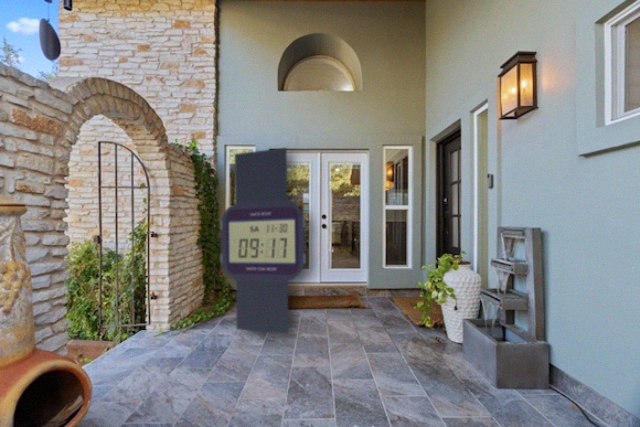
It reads 9h17
